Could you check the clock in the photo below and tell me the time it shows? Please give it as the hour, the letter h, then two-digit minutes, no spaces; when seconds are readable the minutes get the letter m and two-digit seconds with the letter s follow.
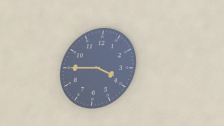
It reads 3h45
